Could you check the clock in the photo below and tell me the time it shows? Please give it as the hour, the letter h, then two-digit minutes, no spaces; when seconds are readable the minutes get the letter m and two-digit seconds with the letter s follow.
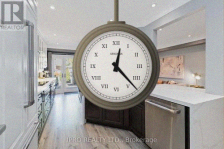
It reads 12h23
